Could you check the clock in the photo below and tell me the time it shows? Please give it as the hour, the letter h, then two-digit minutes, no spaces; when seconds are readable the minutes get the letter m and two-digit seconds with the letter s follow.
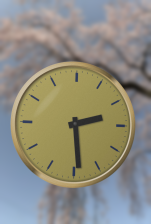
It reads 2h29
